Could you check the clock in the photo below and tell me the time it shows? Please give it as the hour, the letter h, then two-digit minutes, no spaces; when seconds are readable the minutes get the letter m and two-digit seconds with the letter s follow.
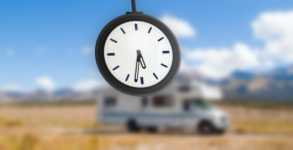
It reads 5h32
